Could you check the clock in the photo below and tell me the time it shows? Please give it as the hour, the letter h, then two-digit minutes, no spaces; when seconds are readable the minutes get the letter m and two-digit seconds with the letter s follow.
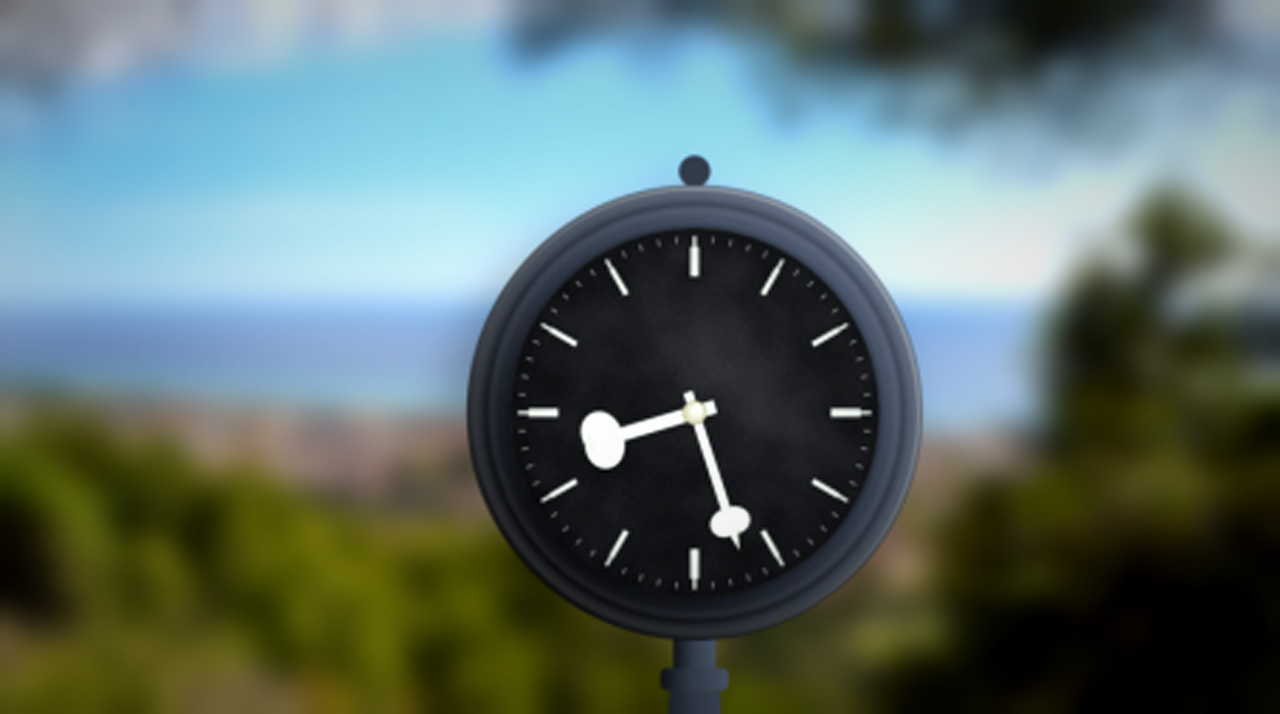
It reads 8h27
